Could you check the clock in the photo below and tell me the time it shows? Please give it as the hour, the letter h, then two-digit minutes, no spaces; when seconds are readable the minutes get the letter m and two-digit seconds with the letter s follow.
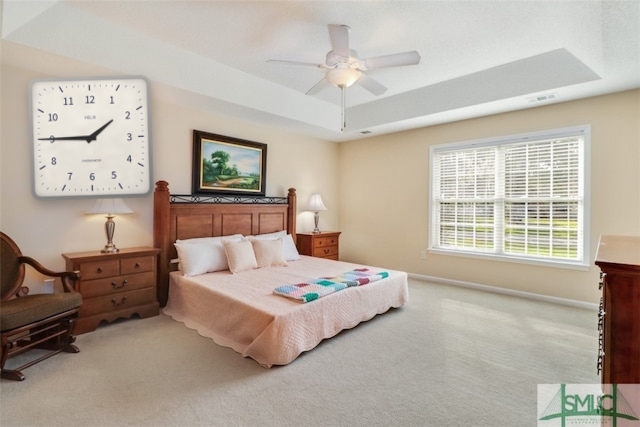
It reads 1h45
